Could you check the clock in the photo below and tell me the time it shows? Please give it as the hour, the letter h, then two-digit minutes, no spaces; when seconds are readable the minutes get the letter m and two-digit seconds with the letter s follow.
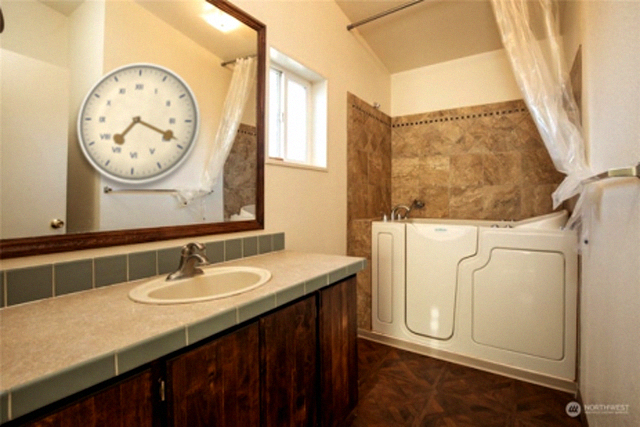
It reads 7h19
